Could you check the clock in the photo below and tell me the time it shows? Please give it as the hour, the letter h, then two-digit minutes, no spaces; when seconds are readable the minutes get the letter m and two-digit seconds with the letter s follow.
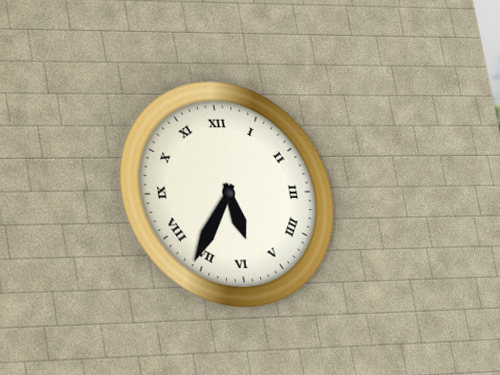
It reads 5h36
